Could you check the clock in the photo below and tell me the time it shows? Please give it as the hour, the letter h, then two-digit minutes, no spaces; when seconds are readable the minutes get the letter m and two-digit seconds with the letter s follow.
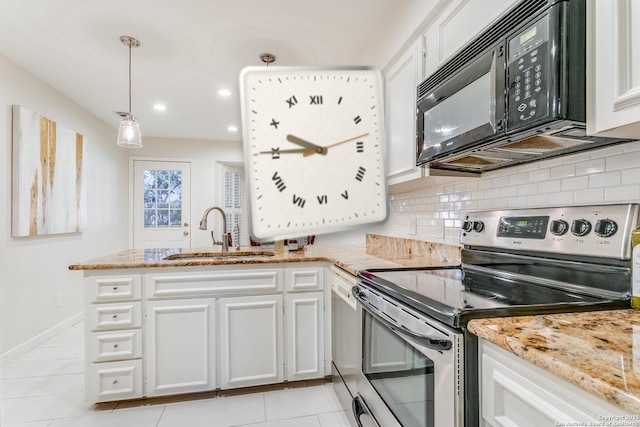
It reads 9h45m13s
